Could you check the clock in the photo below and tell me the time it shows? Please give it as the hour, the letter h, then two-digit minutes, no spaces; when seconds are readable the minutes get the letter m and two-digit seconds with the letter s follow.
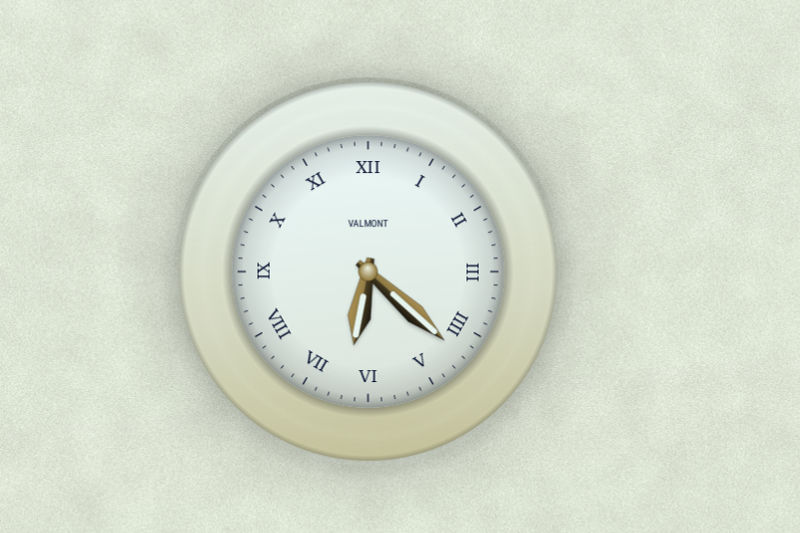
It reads 6h22
